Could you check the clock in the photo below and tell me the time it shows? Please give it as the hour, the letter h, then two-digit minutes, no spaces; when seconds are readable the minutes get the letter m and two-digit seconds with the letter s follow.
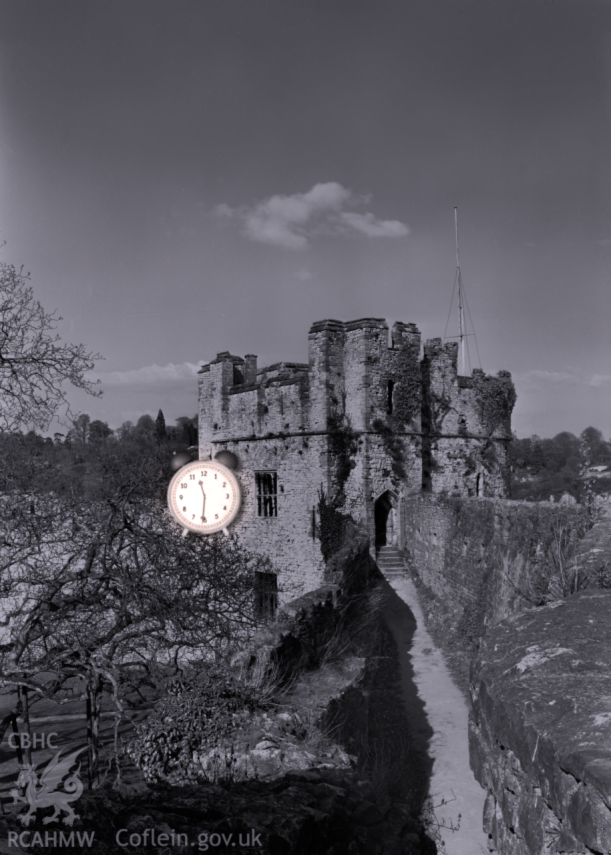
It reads 11h31
